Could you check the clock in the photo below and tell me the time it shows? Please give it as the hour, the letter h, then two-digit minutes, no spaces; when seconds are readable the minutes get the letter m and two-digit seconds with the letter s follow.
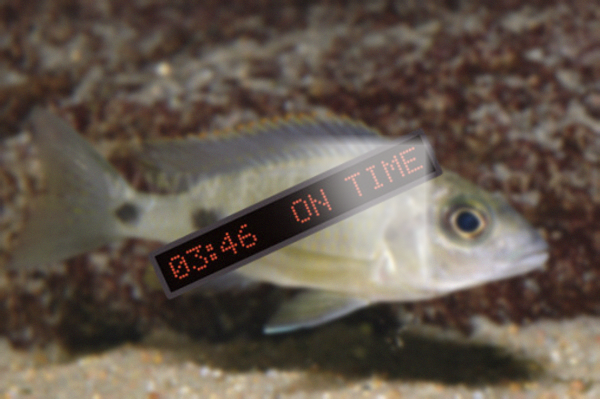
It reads 3h46
